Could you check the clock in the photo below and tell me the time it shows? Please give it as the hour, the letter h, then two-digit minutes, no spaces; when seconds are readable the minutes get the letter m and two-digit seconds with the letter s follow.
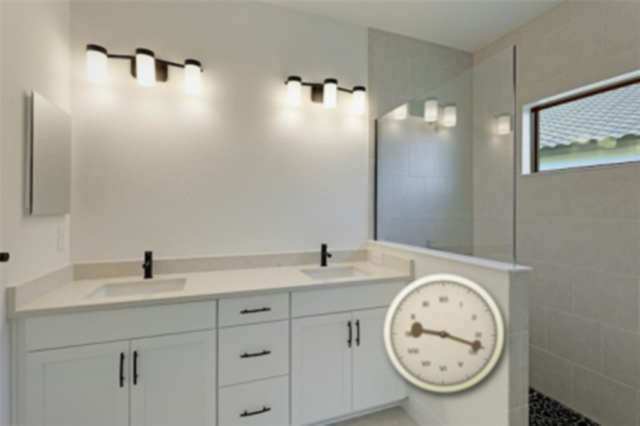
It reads 9h18
